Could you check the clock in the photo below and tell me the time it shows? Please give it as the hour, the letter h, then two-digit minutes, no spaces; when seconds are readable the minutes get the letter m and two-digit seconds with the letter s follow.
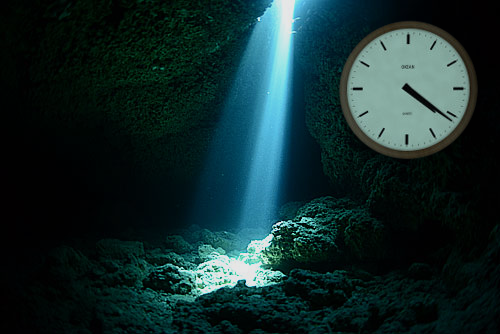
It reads 4h21
